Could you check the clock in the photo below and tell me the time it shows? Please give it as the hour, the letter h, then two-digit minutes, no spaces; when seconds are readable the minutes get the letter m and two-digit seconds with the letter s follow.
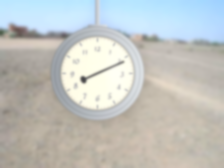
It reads 8h11
